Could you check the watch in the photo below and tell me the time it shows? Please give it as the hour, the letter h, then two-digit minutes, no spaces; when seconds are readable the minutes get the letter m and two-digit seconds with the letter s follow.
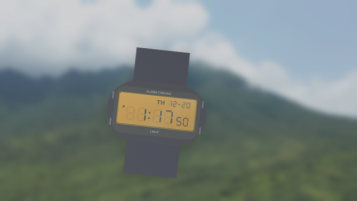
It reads 1h17m50s
